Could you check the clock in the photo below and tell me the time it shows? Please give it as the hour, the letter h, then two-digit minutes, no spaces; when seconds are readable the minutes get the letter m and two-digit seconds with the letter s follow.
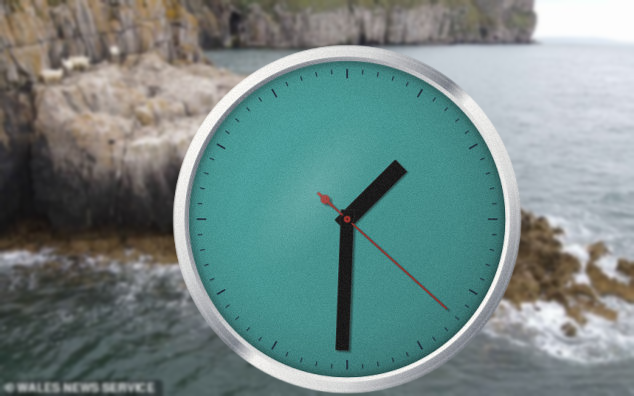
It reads 1h30m22s
